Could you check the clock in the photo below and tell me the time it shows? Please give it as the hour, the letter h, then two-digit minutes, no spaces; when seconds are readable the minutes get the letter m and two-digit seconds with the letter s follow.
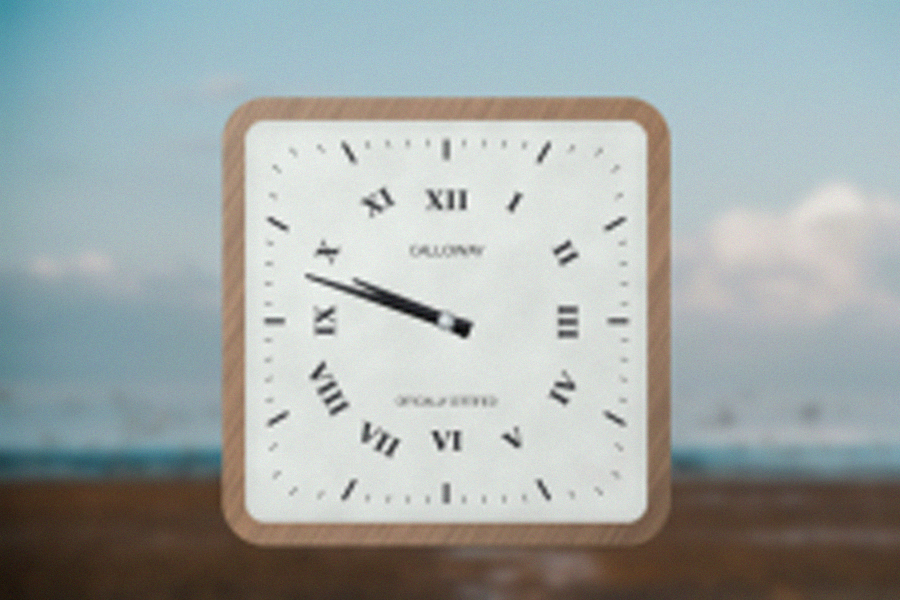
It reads 9h48
